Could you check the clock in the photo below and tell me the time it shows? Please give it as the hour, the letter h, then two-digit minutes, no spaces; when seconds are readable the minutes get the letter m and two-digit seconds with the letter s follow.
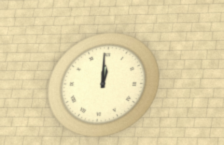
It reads 11h59
